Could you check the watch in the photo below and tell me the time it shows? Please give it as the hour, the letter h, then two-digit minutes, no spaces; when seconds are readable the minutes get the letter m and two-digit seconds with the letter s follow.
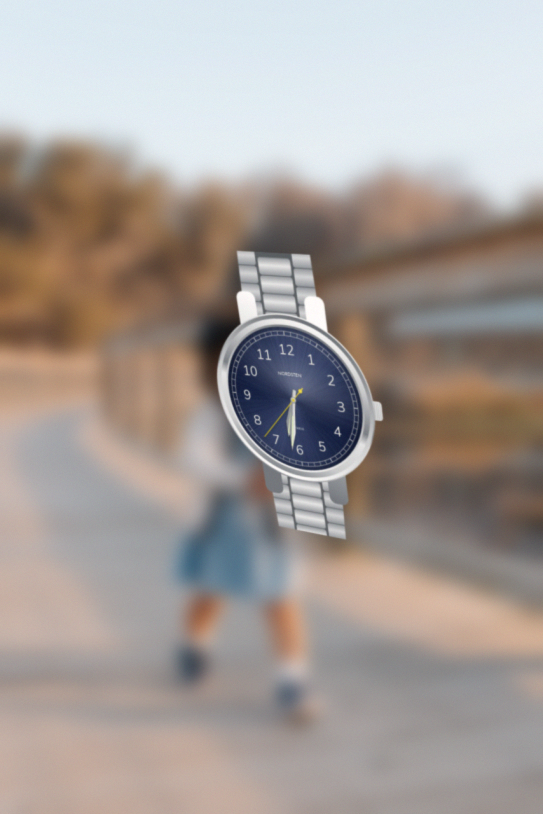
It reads 6h31m37s
